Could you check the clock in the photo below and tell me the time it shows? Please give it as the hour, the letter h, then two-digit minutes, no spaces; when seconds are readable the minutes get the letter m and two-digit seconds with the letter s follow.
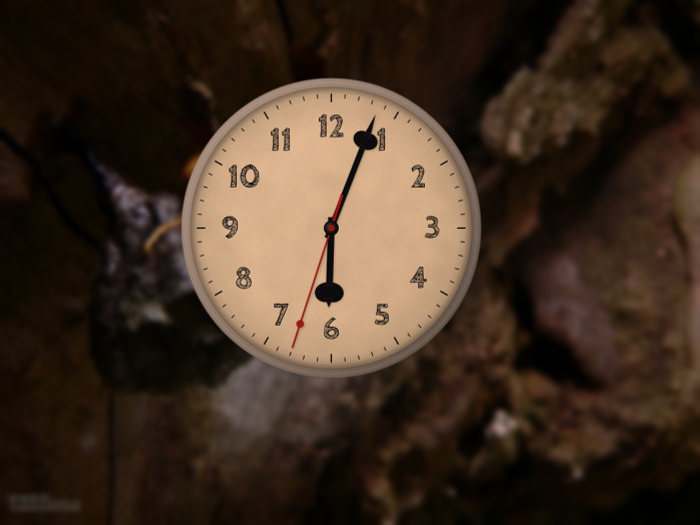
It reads 6h03m33s
